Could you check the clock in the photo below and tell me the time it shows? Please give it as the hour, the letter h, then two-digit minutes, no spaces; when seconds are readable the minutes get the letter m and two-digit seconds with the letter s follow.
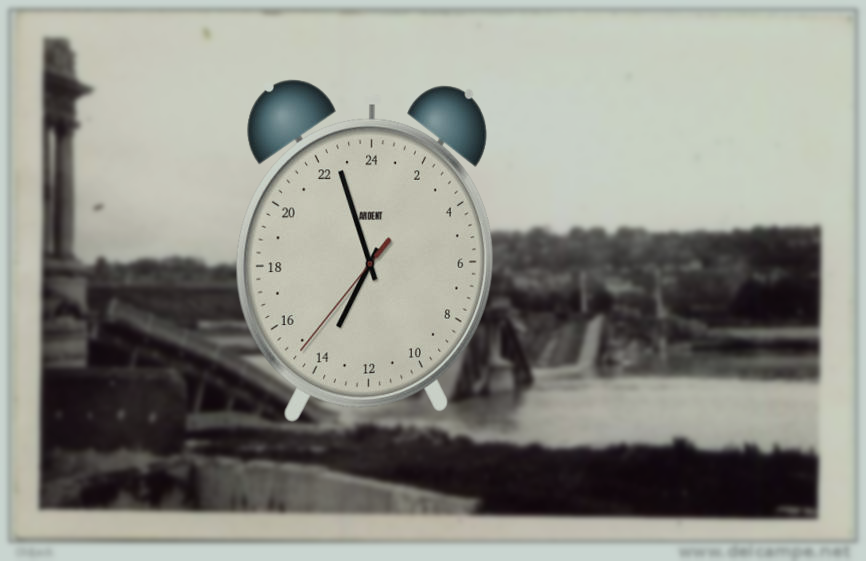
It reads 13h56m37s
